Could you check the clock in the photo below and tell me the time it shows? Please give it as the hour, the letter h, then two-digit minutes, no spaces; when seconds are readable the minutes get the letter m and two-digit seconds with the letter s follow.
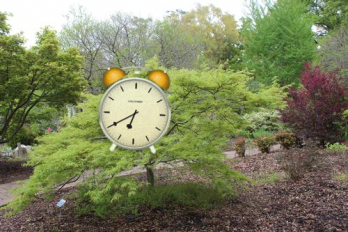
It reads 6h40
